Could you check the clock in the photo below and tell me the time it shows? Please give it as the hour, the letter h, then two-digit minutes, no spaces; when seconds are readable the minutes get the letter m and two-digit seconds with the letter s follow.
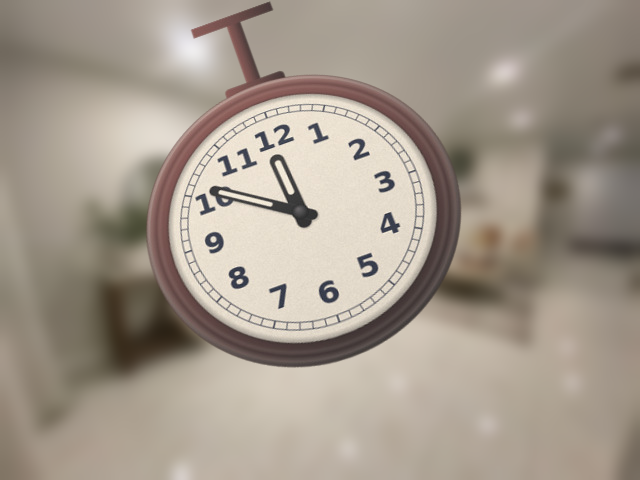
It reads 11h51
